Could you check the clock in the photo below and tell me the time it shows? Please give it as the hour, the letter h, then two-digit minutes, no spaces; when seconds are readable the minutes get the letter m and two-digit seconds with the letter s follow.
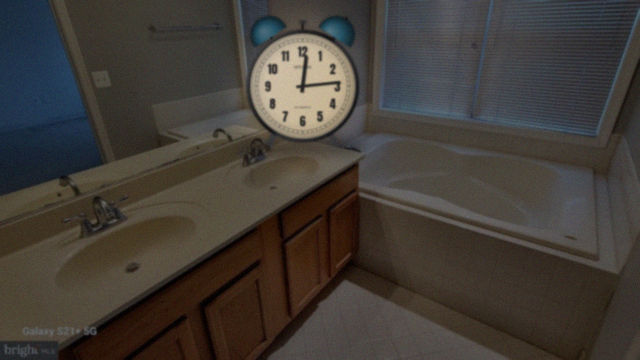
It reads 12h14
